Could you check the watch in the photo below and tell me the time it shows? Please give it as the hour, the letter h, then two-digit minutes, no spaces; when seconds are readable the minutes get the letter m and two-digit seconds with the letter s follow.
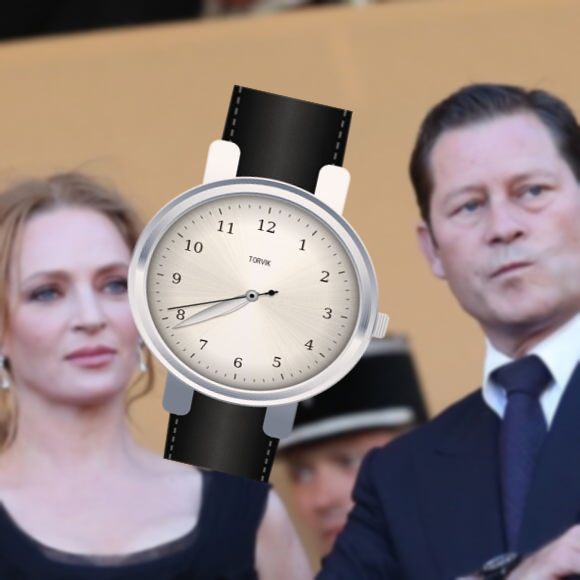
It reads 7h38m41s
